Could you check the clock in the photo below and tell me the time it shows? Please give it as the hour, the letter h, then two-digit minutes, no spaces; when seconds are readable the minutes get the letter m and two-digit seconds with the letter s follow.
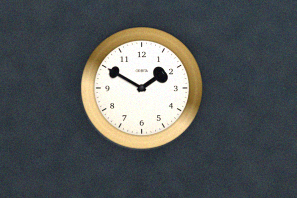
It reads 1h50
